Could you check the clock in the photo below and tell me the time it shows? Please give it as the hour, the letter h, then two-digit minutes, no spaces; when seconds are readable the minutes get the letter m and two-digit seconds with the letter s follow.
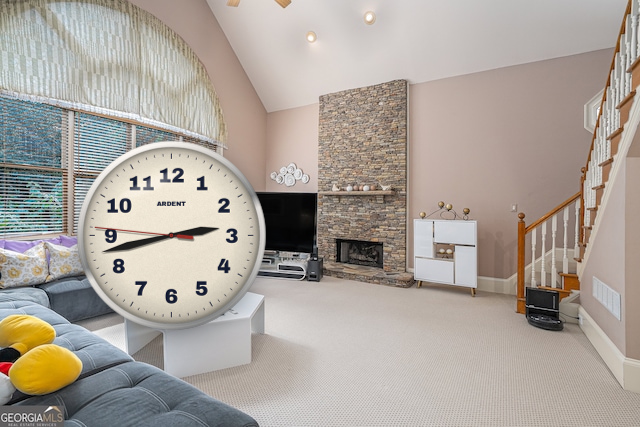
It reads 2h42m46s
